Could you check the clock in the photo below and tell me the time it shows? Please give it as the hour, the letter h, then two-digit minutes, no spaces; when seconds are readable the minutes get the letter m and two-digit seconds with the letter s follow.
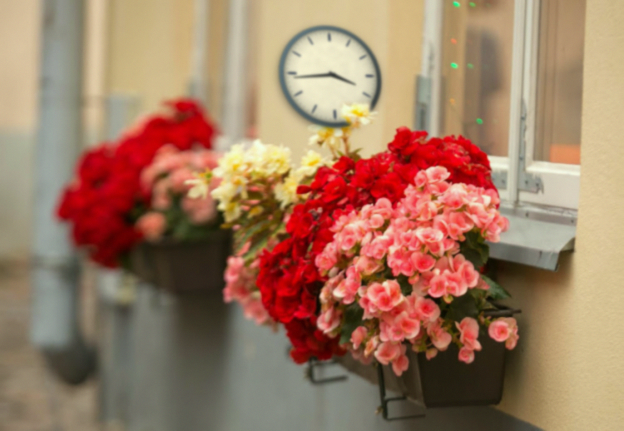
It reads 3h44
